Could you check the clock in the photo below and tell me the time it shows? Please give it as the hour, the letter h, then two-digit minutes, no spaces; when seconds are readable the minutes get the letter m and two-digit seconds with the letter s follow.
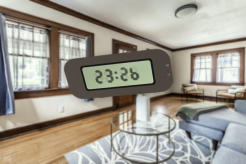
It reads 23h26
